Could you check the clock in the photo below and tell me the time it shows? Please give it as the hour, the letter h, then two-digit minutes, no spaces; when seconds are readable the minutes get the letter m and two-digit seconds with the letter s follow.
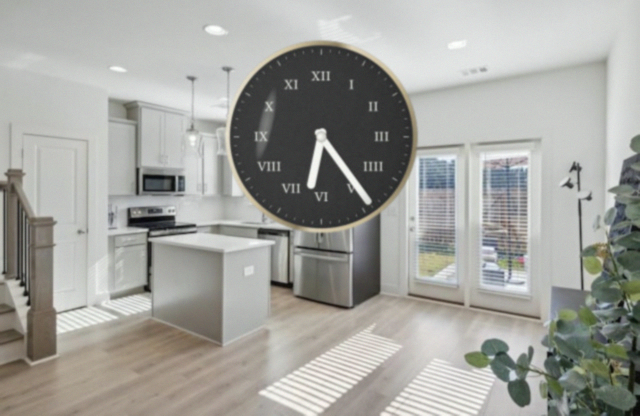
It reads 6h24
